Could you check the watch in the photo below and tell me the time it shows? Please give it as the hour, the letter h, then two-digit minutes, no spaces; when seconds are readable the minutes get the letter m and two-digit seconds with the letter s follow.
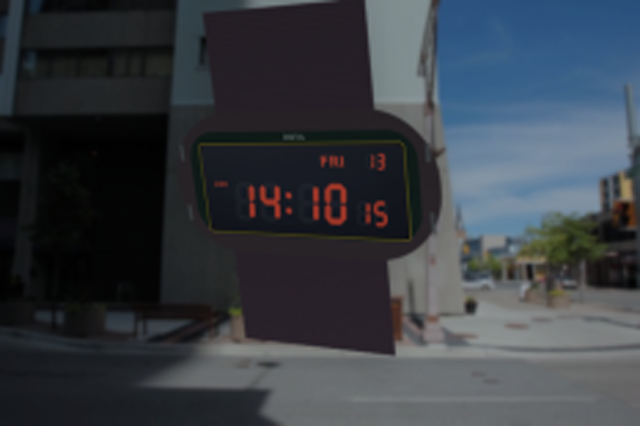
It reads 14h10m15s
